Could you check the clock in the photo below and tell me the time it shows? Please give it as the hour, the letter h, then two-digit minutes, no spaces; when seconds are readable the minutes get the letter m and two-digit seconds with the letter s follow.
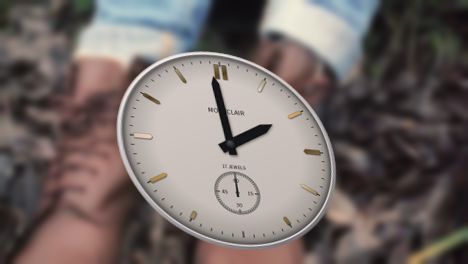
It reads 1h59
